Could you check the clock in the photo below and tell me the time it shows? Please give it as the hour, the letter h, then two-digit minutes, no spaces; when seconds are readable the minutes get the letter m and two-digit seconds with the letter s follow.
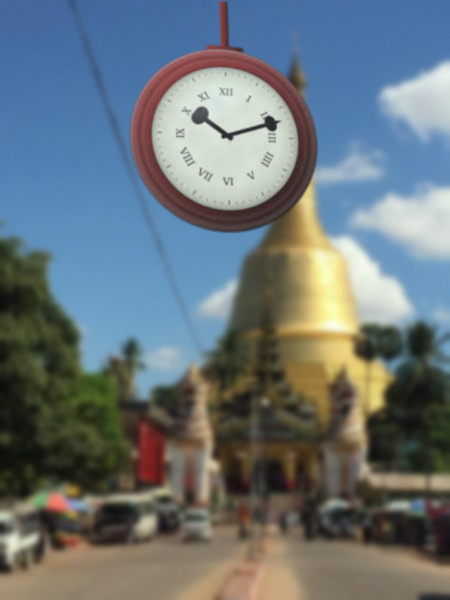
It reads 10h12
